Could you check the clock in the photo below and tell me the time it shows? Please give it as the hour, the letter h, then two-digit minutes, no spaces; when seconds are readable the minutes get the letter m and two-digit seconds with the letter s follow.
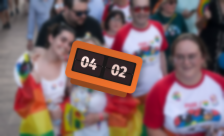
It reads 4h02
